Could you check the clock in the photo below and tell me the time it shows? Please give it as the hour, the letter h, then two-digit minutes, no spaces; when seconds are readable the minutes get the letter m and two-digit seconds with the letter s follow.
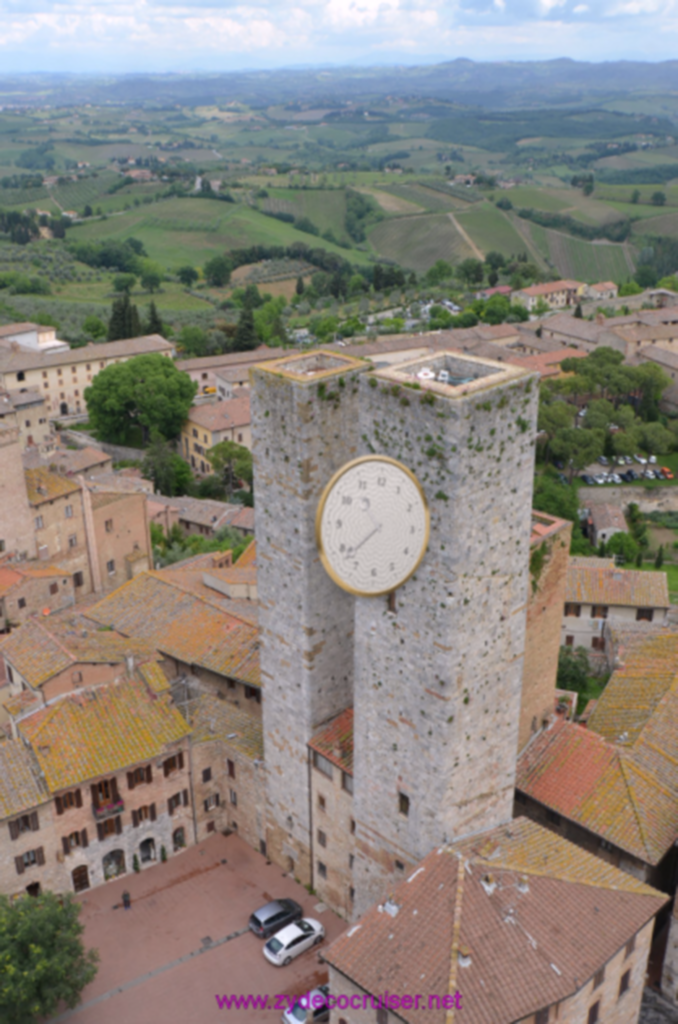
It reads 10h38
